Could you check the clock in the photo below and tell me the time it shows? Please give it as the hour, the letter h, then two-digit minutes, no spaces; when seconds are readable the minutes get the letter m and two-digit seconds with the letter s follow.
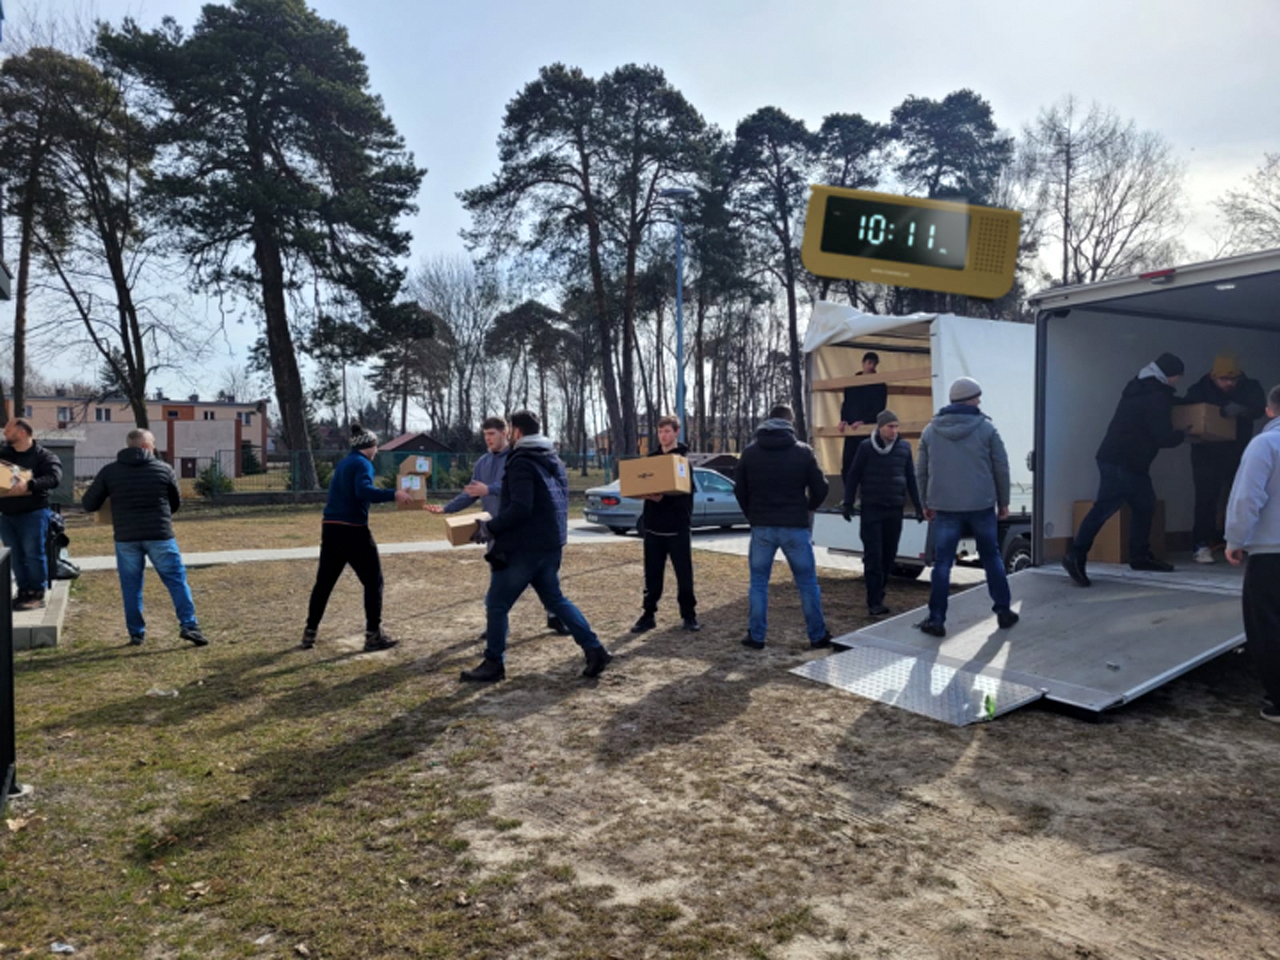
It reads 10h11
